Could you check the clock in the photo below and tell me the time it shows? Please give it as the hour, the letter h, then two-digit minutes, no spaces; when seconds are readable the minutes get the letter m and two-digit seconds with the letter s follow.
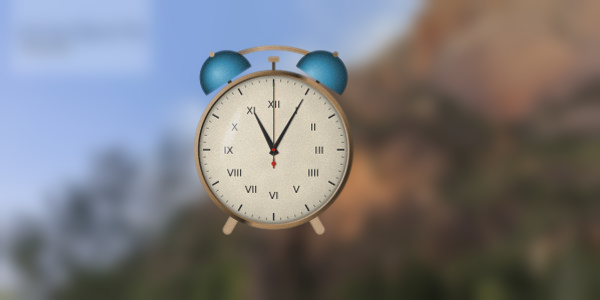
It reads 11h05m00s
